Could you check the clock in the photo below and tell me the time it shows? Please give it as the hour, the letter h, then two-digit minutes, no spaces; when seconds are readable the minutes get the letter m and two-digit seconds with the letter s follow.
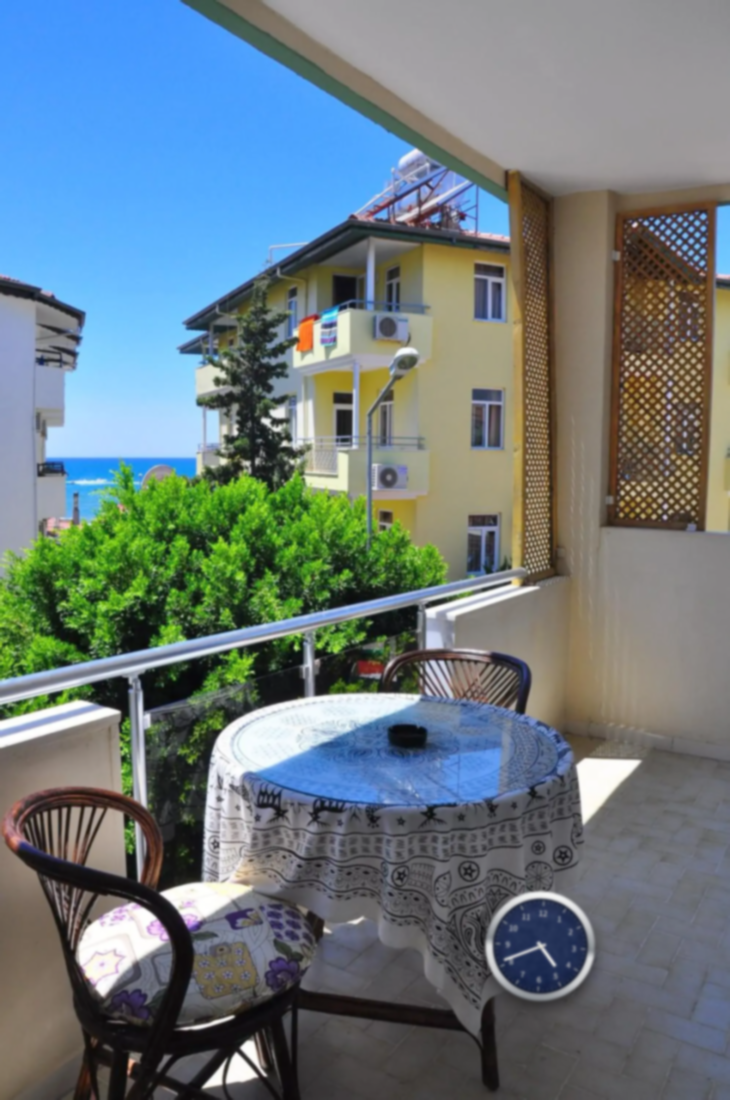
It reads 4h41
